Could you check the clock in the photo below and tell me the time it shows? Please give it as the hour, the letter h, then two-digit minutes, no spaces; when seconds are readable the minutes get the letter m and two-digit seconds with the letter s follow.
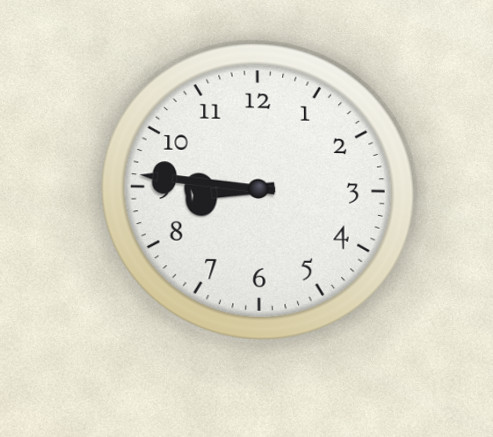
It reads 8h46
